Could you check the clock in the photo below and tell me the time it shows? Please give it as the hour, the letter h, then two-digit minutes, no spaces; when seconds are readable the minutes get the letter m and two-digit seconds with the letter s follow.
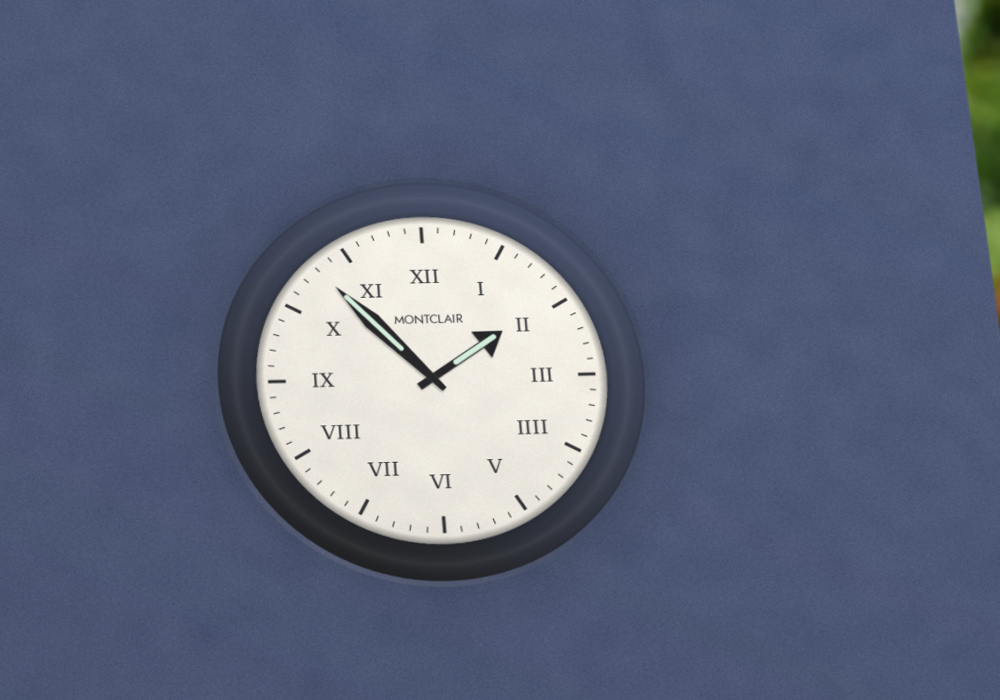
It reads 1h53
